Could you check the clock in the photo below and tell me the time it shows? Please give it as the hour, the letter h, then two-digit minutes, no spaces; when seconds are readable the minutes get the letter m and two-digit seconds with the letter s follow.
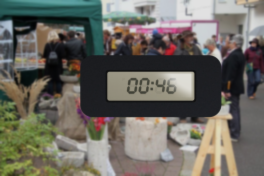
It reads 0h46
